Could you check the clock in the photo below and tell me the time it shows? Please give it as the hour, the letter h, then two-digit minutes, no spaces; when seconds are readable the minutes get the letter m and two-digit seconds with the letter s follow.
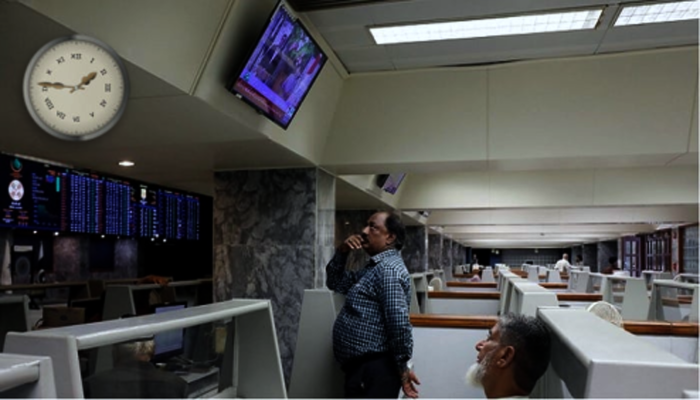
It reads 1h46
